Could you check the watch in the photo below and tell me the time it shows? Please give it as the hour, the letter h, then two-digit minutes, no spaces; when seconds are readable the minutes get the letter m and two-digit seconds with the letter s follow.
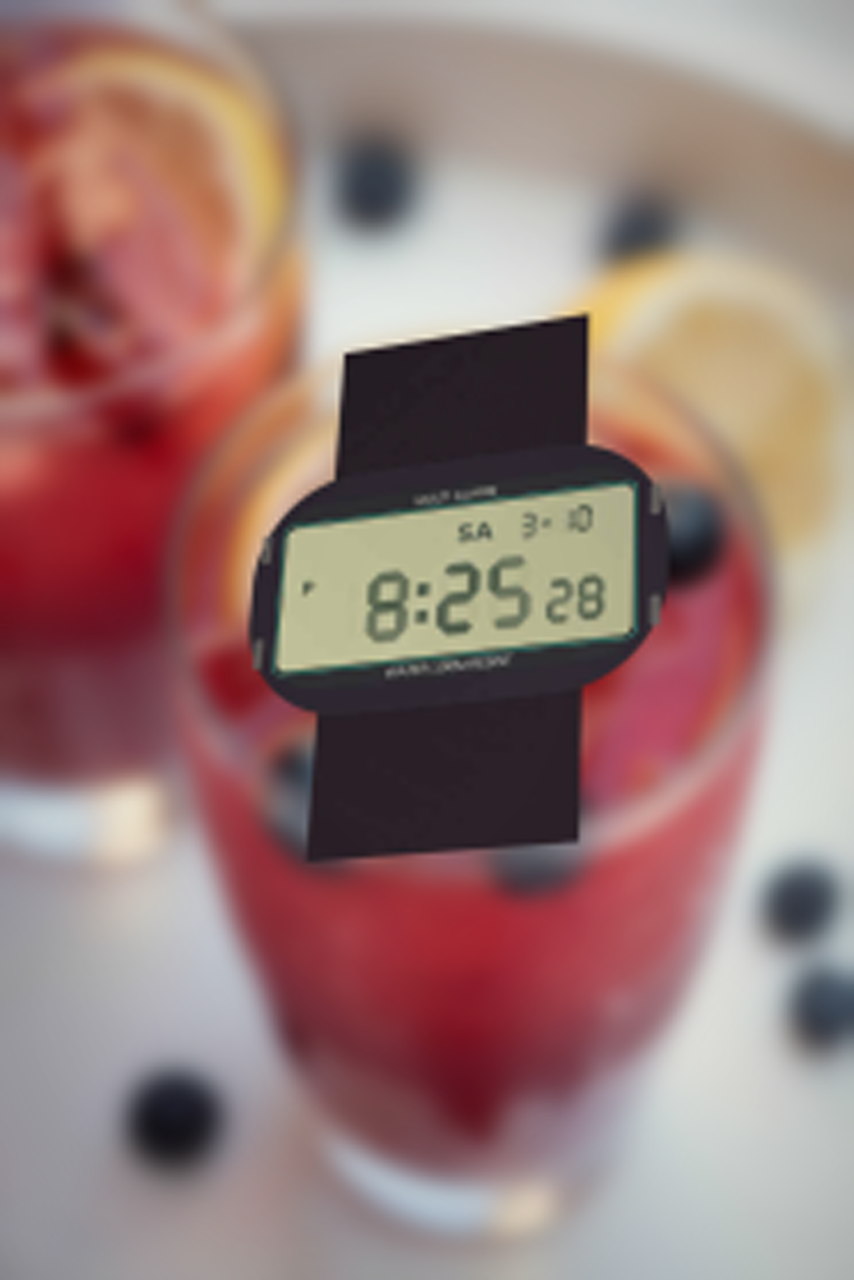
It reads 8h25m28s
